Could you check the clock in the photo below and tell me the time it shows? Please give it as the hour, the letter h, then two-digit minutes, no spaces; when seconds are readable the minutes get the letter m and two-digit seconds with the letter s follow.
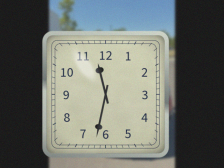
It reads 11h32
